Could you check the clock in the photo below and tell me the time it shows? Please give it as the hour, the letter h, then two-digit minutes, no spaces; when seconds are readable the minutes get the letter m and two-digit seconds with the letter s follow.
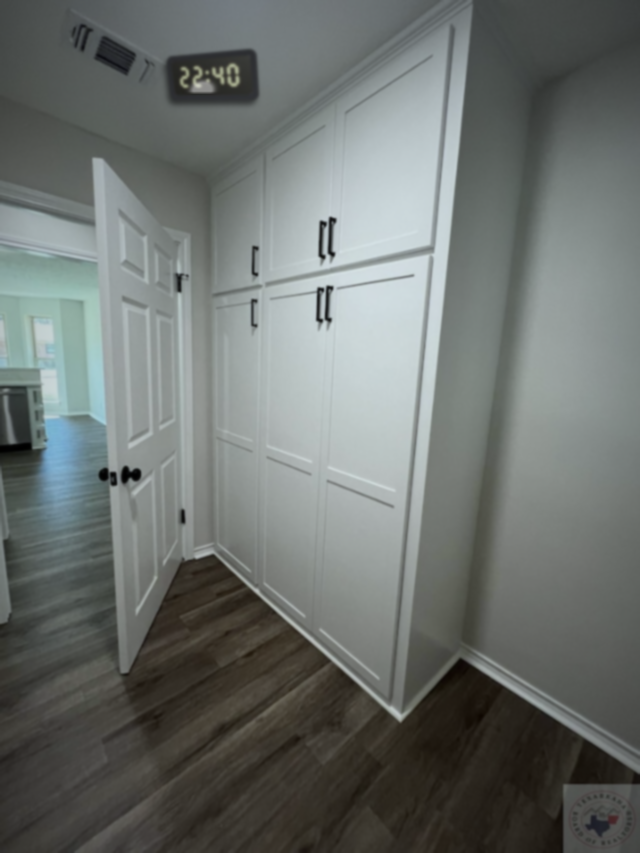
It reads 22h40
